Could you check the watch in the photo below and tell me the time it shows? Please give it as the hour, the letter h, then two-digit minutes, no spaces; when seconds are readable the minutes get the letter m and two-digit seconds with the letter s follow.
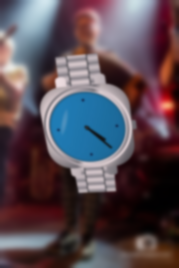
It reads 4h23
